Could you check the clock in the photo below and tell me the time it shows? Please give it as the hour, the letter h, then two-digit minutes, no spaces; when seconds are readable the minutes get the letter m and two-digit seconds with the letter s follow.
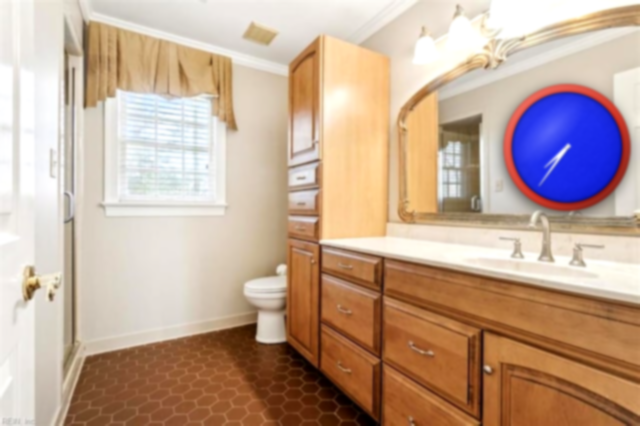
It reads 7h36
